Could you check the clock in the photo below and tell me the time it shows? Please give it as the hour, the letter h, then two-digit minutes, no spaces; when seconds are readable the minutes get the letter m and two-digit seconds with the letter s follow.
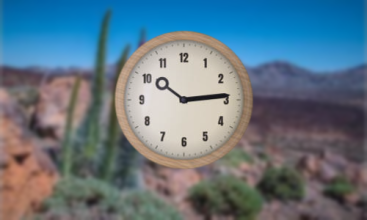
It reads 10h14
